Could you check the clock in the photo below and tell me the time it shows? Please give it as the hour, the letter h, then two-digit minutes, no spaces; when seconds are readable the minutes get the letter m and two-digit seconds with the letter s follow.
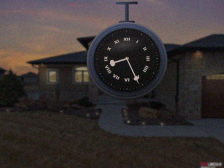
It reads 8h26
